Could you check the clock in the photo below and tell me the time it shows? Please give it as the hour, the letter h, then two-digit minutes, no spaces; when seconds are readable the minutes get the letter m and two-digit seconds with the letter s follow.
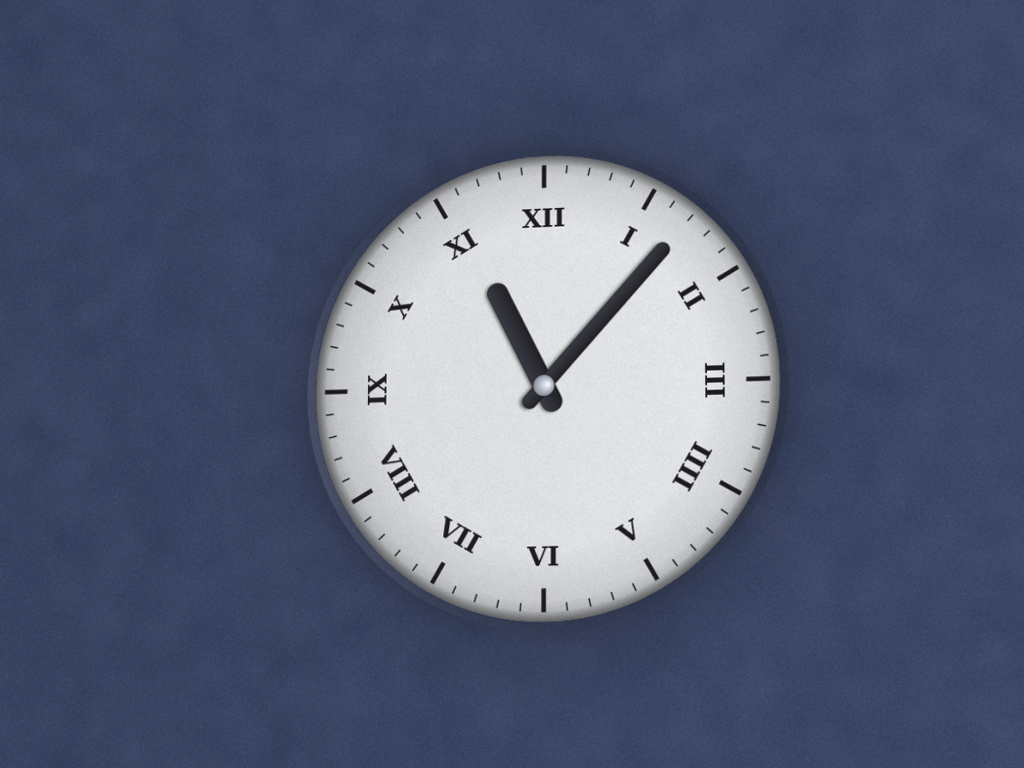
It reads 11h07
